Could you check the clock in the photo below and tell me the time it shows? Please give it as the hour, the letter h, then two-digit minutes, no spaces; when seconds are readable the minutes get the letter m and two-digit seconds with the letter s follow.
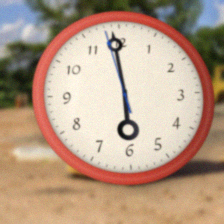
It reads 5h58m58s
